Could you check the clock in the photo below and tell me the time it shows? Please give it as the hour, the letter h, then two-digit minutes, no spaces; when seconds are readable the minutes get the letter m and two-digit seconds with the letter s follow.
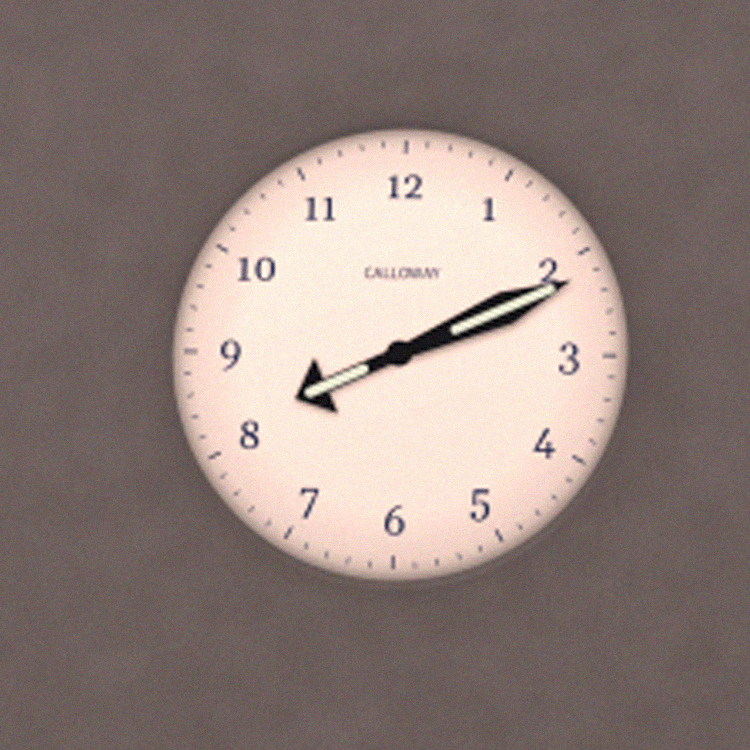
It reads 8h11
